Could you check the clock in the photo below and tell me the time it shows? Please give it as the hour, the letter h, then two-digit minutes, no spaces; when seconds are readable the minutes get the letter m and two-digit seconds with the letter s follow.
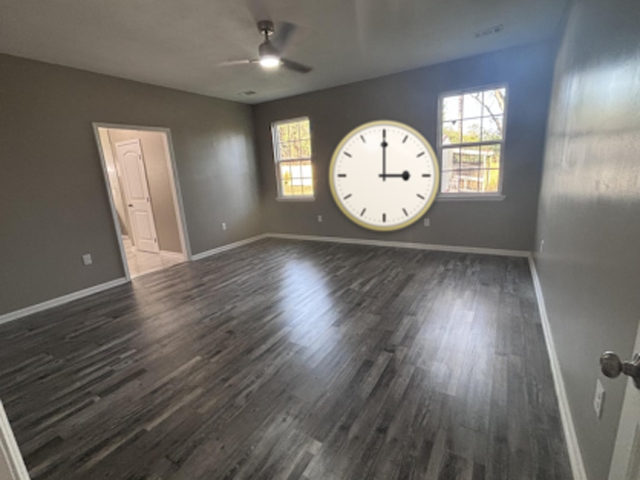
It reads 3h00
